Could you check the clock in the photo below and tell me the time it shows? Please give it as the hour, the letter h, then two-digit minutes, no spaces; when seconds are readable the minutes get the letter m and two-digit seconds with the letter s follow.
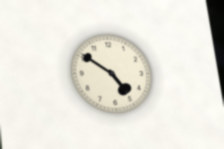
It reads 4h51
